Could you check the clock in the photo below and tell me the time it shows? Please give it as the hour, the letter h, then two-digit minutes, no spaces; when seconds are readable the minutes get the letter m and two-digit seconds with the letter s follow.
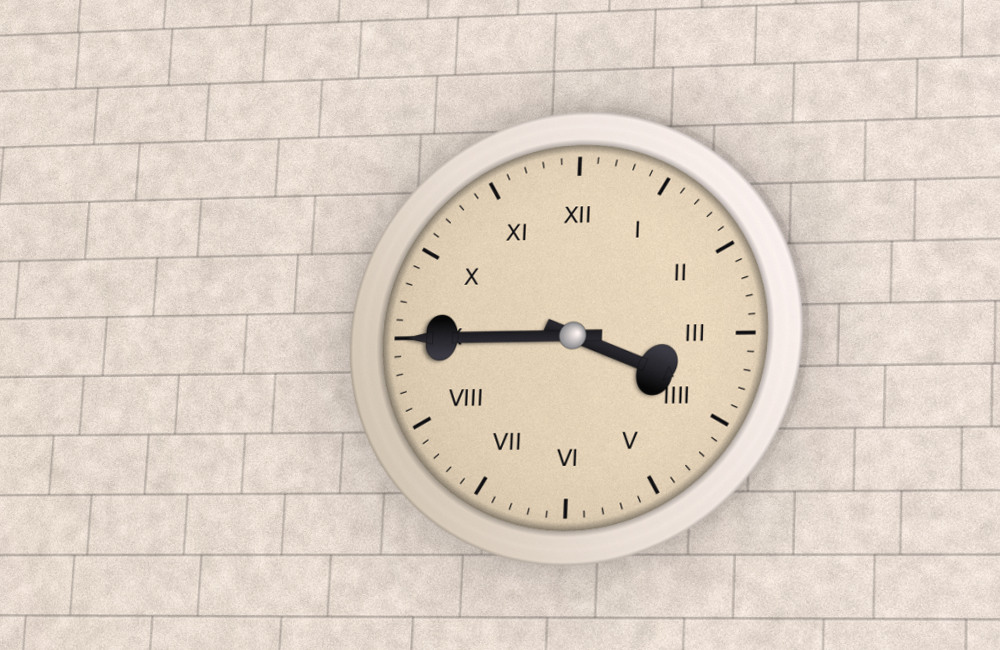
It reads 3h45
